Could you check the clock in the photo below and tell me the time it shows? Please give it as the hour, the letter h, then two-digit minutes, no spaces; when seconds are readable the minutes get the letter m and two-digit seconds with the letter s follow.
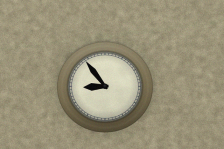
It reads 8h54
